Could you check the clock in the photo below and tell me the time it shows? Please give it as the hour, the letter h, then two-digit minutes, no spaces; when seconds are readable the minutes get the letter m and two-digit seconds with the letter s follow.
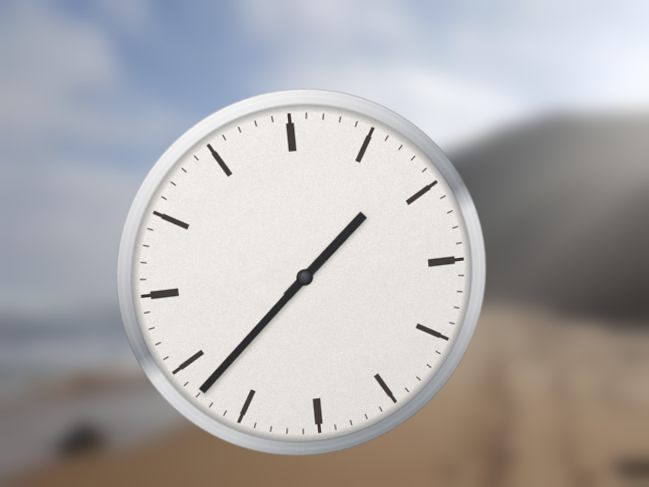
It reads 1h38
